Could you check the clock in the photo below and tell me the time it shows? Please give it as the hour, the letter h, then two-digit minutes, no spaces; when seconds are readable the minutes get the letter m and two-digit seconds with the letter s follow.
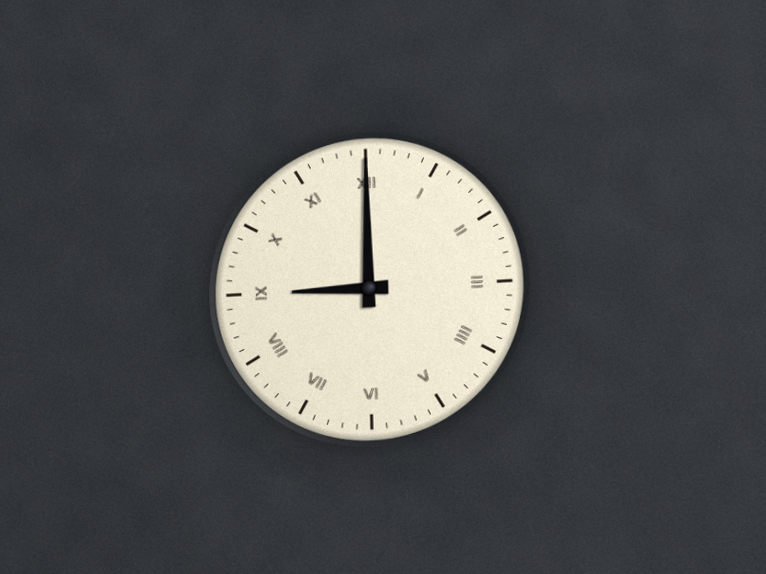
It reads 9h00
